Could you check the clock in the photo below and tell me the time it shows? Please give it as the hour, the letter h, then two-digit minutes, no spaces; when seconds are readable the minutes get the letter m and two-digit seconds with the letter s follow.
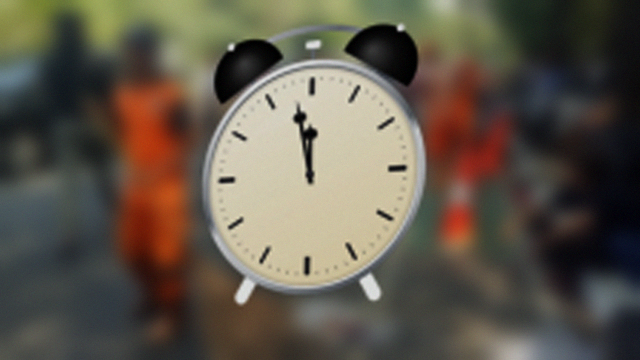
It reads 11h58
